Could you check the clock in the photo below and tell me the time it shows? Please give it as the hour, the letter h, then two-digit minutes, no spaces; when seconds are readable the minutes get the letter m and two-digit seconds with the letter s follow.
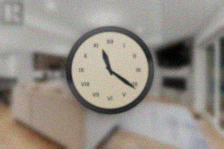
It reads 11h21
